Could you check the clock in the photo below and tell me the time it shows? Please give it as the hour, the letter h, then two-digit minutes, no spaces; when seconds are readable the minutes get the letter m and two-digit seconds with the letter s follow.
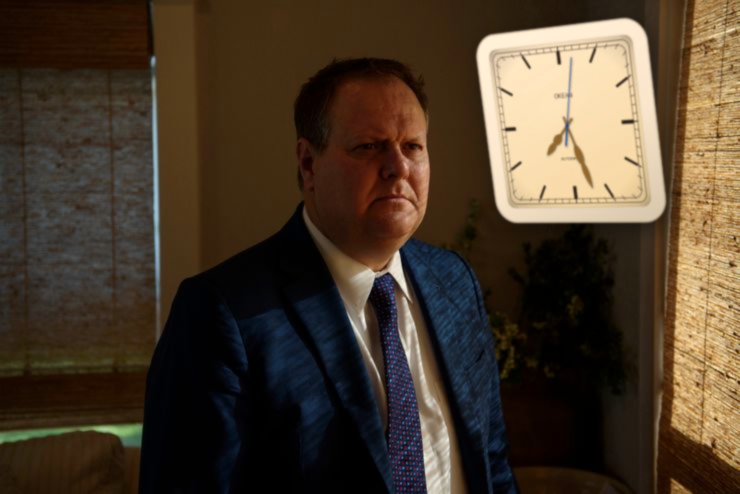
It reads 7h27m02s
